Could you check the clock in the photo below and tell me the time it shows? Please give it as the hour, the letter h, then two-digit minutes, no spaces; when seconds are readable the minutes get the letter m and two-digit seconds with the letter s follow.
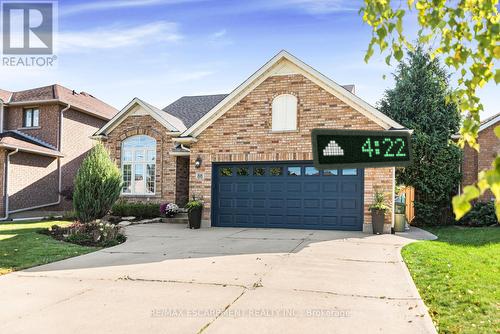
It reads 4h22
